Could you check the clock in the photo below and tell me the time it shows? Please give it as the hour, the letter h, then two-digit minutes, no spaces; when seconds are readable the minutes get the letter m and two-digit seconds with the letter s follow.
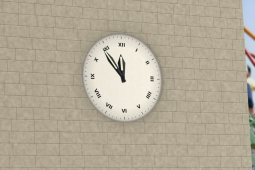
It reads 11h54
